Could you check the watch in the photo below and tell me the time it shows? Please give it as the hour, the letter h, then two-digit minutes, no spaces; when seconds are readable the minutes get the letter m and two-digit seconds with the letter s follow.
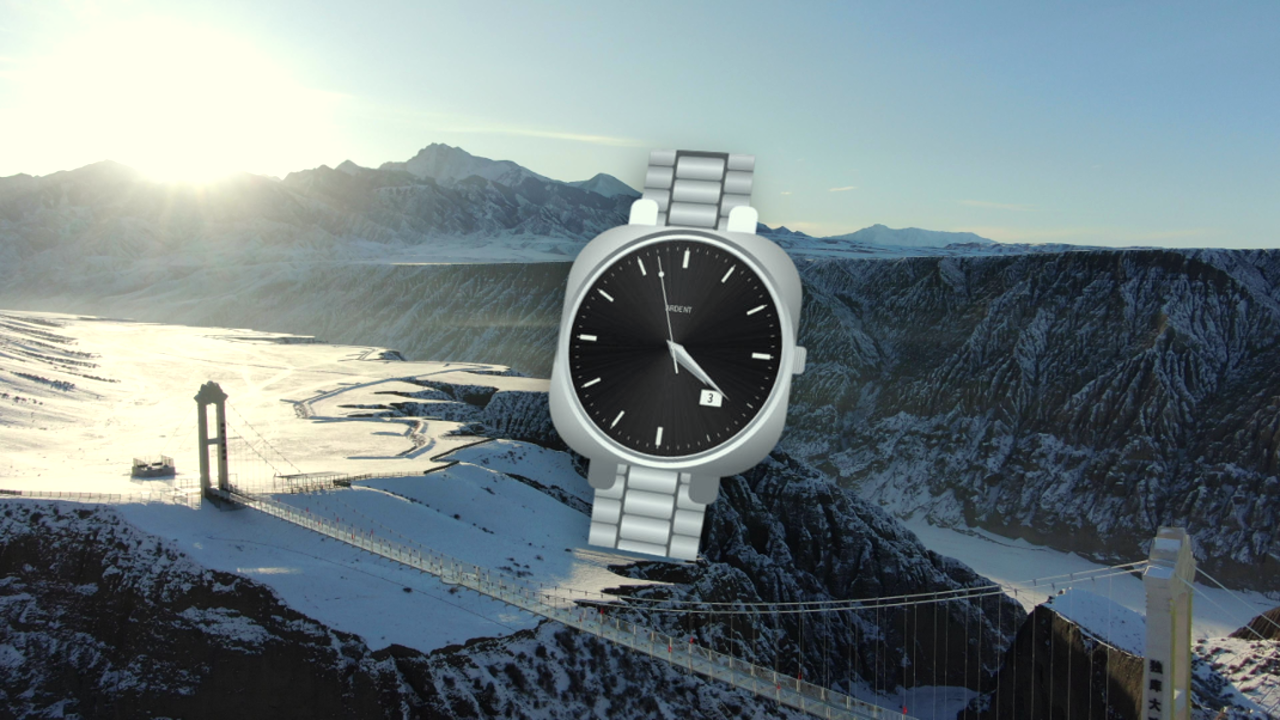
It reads 4h20m57s
